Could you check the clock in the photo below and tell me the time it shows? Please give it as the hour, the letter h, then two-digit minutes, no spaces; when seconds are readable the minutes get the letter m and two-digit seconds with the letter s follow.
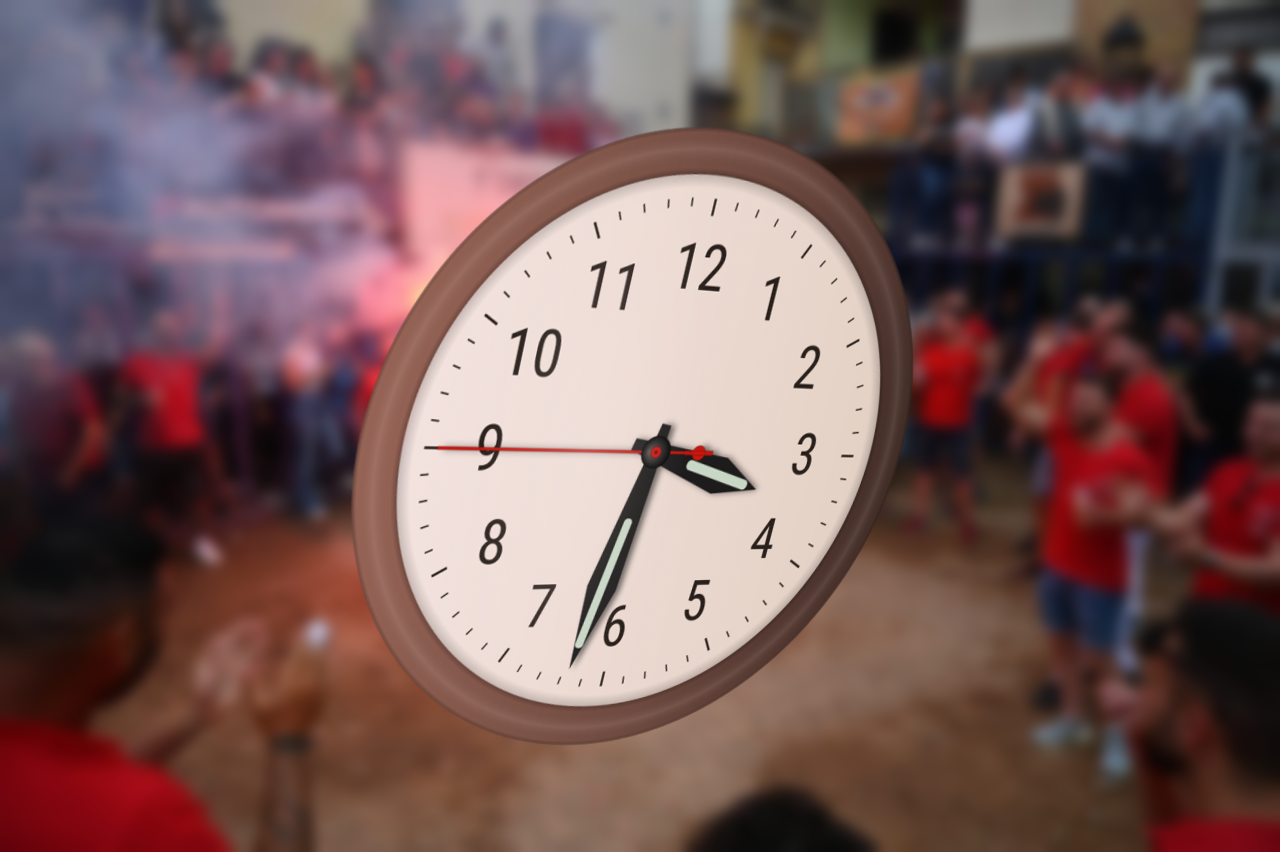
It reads 3h31m45s
